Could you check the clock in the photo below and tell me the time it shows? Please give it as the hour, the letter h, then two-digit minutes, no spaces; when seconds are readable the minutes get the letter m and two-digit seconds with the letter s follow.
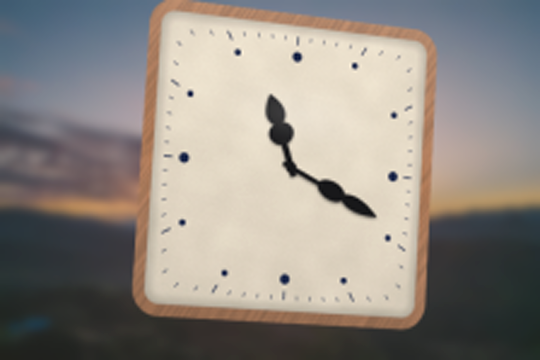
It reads 11h19
